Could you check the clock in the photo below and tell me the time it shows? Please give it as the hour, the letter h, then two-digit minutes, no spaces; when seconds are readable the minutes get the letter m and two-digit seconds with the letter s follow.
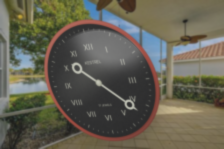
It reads 10h22
